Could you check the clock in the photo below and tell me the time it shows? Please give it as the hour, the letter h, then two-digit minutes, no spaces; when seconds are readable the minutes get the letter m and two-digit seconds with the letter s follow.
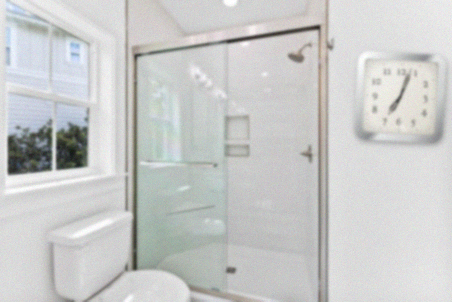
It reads 7h03
